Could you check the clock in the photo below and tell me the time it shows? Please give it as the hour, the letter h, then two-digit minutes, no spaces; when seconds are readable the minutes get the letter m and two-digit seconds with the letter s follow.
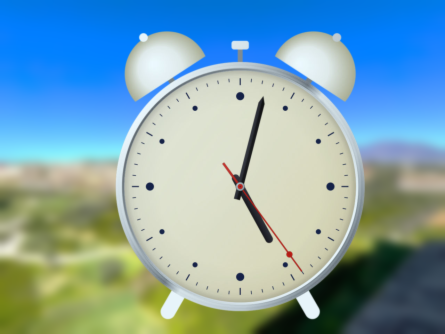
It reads 5h02m24s
